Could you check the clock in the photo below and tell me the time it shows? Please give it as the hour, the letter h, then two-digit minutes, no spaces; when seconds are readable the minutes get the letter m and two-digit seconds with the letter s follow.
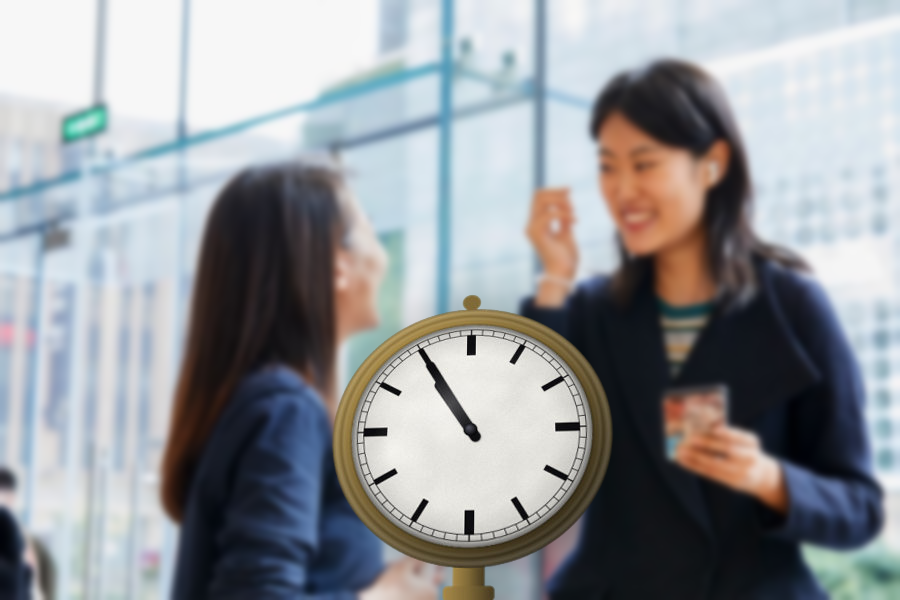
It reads 10h55
